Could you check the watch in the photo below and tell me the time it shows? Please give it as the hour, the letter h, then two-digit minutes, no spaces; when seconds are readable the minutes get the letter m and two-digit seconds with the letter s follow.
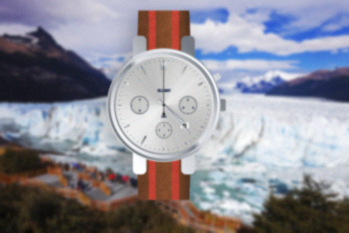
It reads 4h23
